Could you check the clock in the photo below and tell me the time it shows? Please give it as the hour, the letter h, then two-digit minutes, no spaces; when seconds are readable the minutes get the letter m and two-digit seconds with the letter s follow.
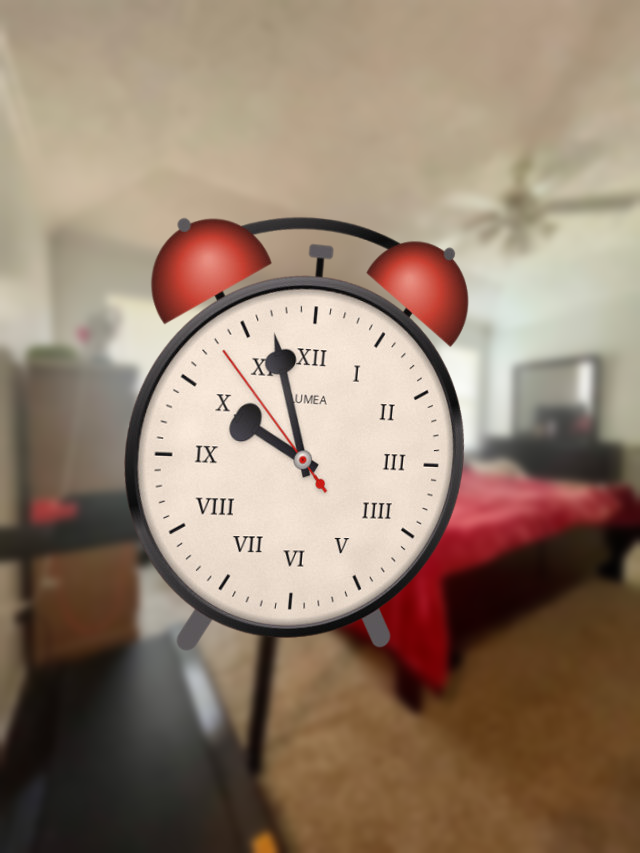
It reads 9h56m53s
